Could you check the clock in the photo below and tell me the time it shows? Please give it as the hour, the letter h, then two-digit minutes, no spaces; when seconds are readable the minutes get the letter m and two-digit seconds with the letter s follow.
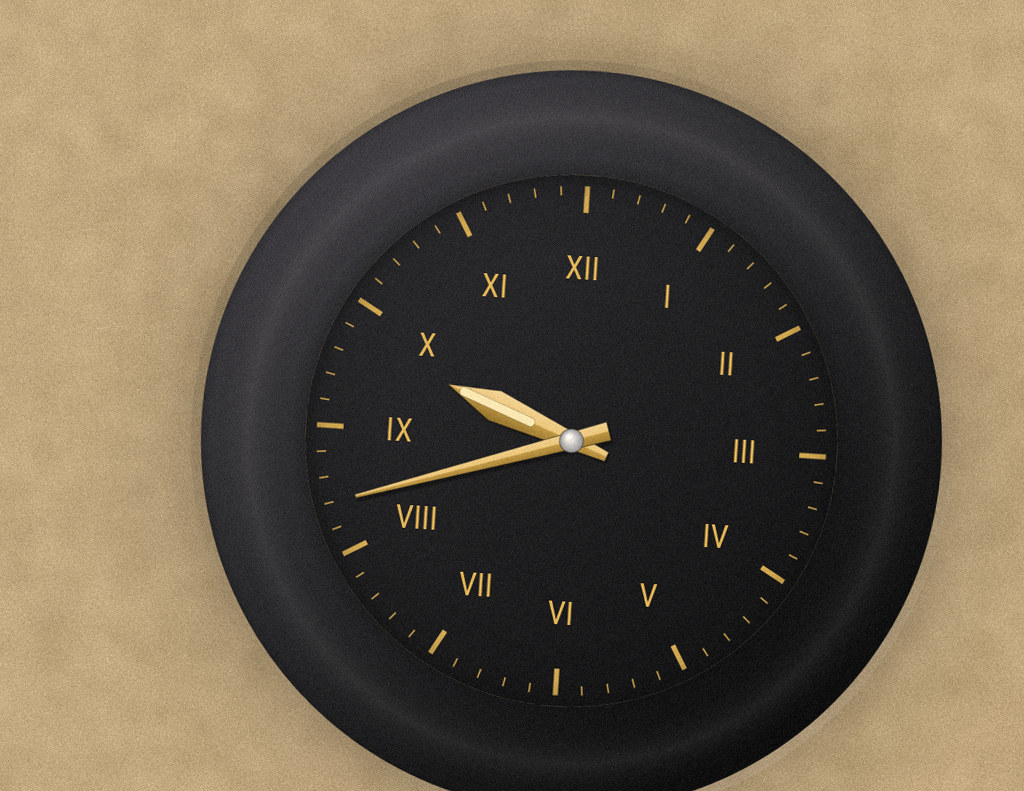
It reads 9h42
